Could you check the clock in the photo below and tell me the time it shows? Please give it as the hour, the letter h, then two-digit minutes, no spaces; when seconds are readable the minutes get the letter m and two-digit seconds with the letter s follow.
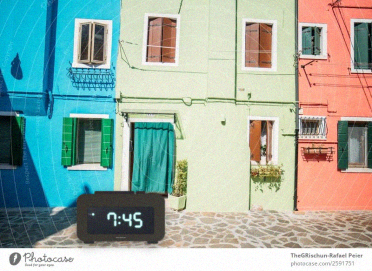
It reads 7h45
